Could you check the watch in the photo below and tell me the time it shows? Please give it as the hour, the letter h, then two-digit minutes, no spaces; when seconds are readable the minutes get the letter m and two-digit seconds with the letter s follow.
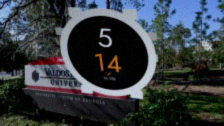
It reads 5h14
